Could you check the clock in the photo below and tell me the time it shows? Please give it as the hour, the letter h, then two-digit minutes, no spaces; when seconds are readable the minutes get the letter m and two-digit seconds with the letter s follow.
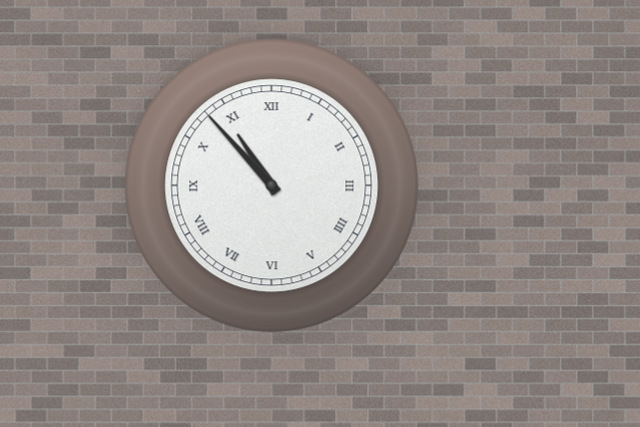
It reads 10h53
